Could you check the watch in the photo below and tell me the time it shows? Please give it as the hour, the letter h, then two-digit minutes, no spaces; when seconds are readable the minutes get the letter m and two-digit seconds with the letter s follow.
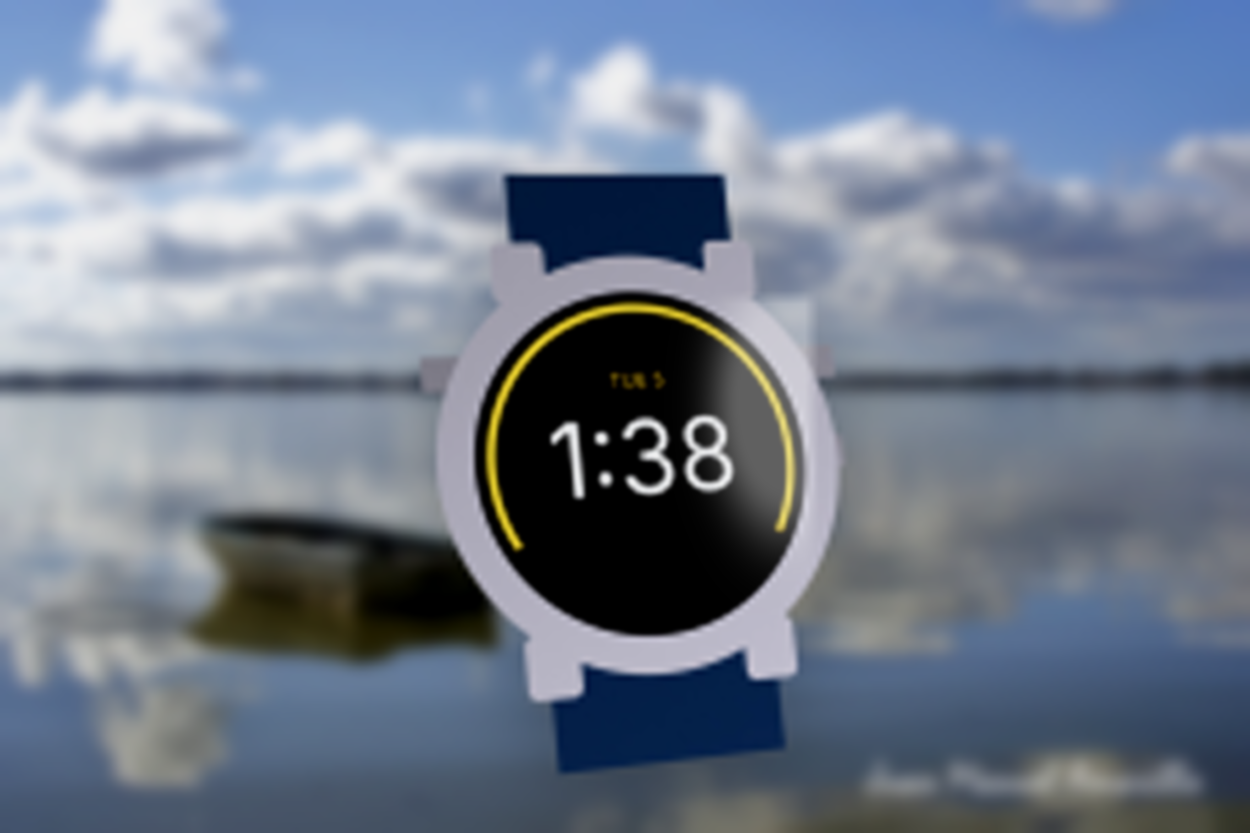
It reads 1h38
